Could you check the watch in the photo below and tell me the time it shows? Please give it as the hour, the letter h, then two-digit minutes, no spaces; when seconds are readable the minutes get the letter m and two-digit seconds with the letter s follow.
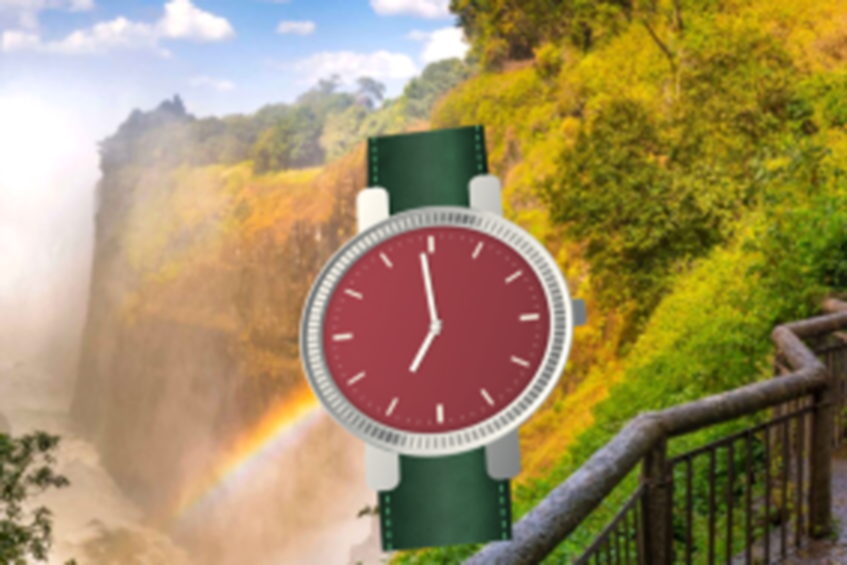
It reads 6h59
